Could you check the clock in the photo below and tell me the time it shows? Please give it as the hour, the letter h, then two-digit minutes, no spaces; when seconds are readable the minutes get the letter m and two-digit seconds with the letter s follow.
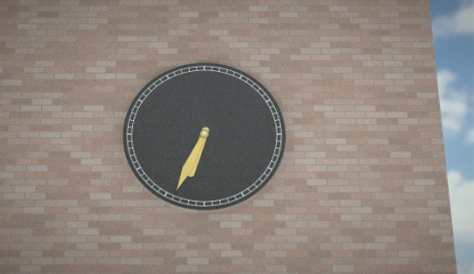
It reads 6h34
